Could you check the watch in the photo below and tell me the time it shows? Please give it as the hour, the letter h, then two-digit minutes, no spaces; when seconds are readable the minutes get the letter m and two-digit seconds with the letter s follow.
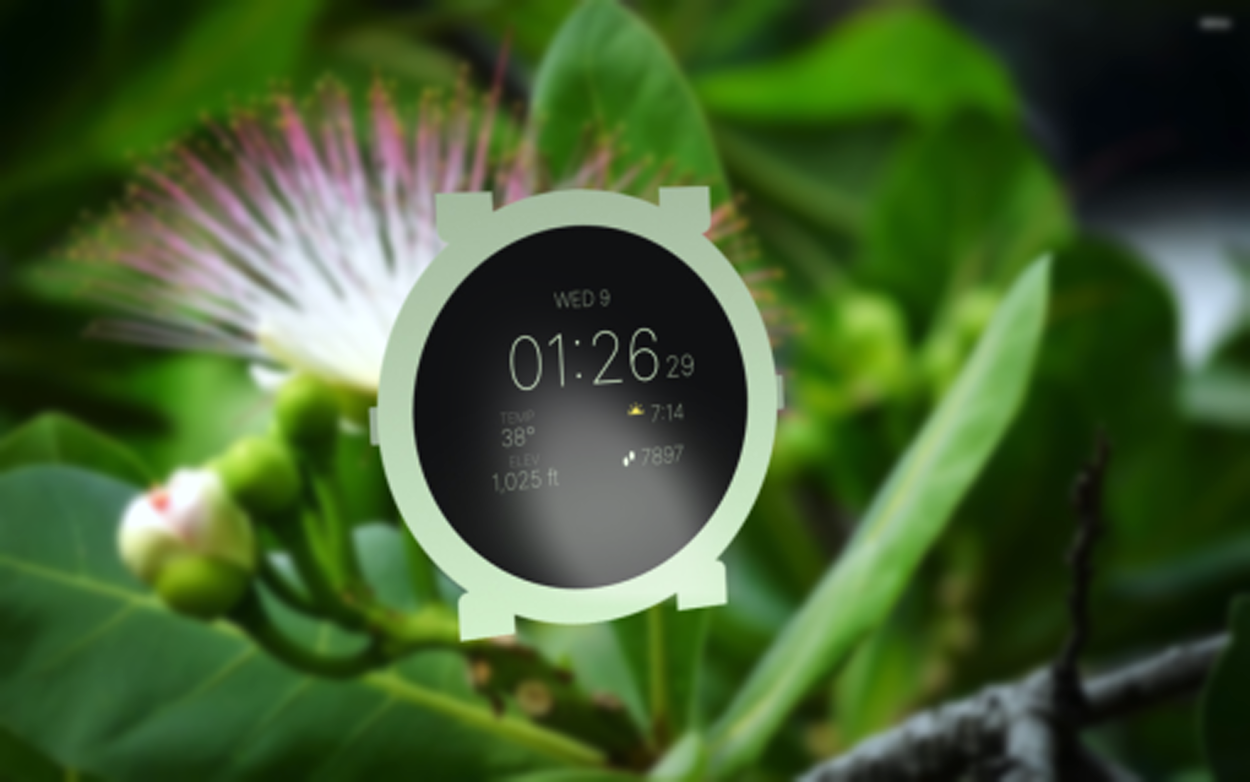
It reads 1h26m29s
